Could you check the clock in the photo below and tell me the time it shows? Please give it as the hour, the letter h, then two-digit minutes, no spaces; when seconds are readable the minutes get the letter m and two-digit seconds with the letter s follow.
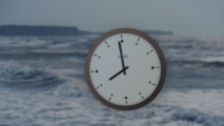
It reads 7h59
